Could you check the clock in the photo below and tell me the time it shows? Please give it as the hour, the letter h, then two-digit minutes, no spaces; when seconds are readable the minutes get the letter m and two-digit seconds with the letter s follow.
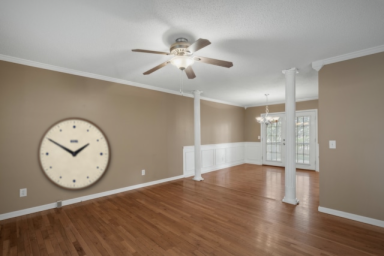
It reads 1h50
